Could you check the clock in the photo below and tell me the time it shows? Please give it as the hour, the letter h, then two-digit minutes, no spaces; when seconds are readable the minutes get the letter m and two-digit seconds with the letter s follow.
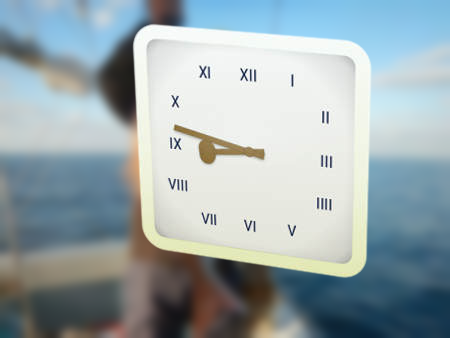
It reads 8h47
